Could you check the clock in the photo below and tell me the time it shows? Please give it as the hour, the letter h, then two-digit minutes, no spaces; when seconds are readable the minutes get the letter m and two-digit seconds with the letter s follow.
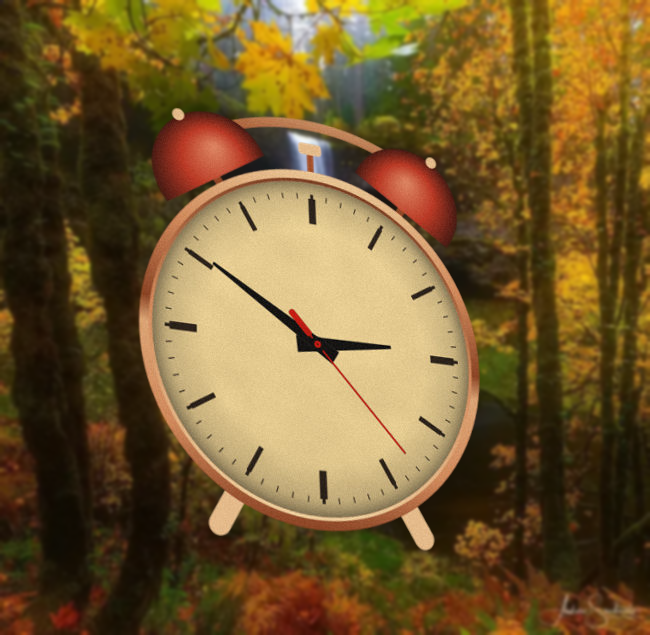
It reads 2h50m23s
